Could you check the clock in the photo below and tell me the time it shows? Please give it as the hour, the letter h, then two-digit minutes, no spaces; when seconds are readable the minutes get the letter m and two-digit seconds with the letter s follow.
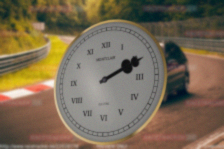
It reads 2h11
